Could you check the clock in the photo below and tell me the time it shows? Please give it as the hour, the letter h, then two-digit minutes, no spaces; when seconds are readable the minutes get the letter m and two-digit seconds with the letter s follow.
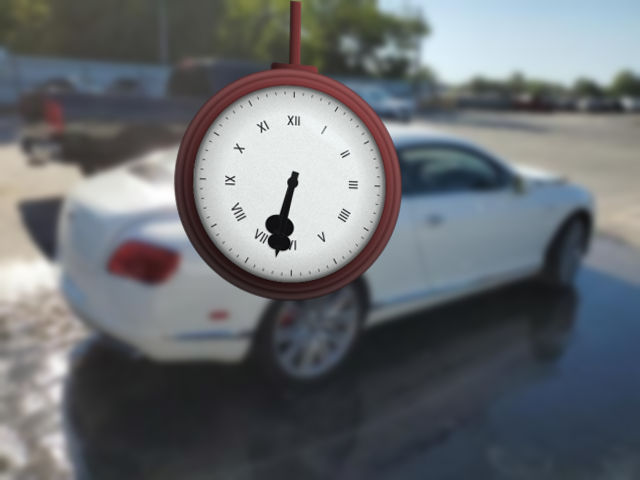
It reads 6h32
